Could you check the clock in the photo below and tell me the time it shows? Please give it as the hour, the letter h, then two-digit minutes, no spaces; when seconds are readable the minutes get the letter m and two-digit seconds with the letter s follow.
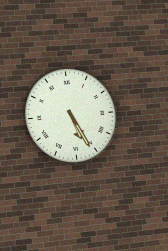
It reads 5h26
